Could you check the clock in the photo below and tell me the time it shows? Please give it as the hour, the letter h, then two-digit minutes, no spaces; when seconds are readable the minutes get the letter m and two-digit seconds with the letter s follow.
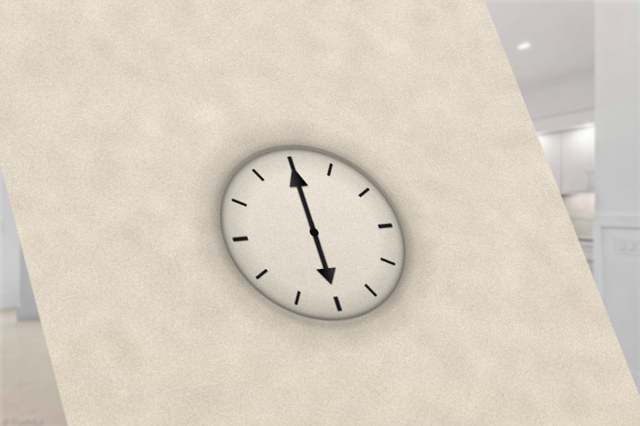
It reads 6h00
